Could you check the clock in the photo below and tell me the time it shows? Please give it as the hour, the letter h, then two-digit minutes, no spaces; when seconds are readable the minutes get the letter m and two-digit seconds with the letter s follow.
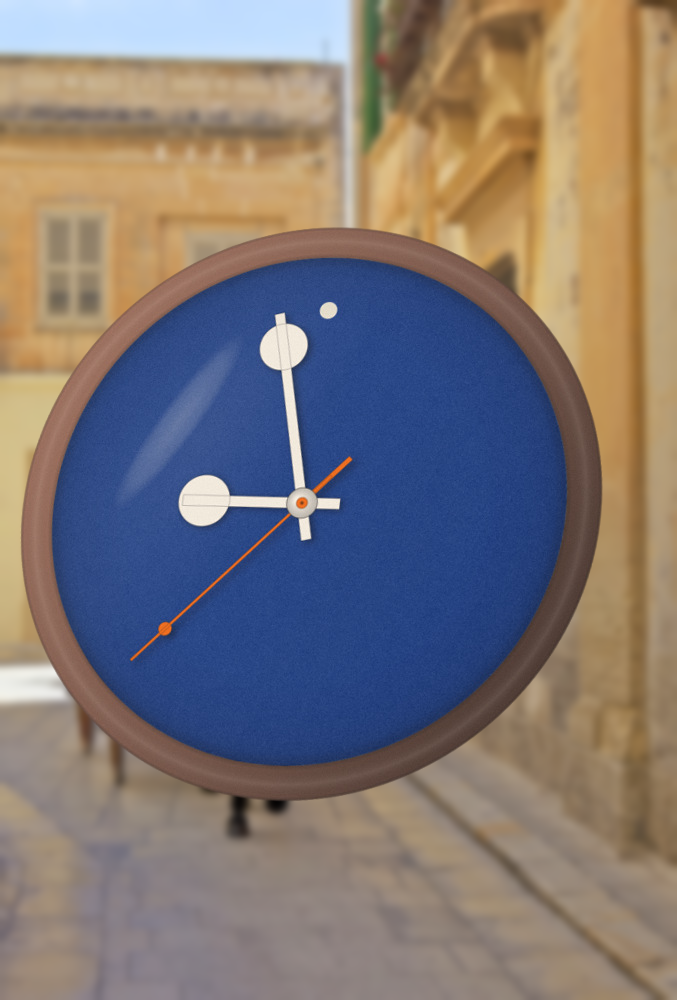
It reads 8h57m37s
